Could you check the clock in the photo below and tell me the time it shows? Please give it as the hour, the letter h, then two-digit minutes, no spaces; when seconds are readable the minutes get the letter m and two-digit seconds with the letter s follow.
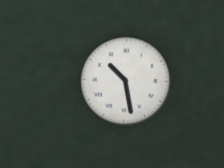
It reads 10h28
